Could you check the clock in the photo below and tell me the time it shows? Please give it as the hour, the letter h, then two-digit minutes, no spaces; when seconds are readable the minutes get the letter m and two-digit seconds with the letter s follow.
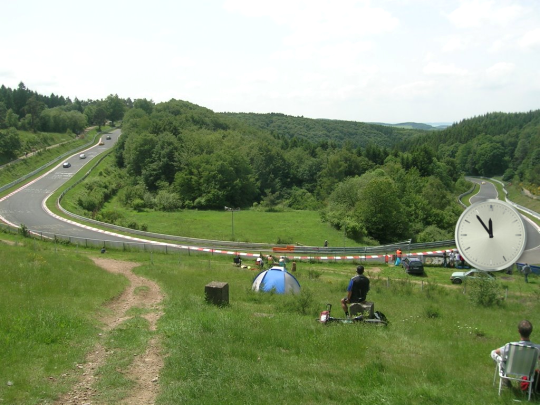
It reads 11h54
